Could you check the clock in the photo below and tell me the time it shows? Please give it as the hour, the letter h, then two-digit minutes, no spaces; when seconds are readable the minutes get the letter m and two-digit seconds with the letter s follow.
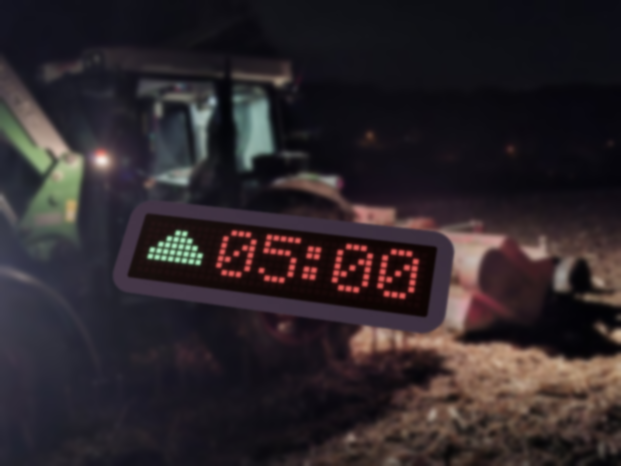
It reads 5h00
